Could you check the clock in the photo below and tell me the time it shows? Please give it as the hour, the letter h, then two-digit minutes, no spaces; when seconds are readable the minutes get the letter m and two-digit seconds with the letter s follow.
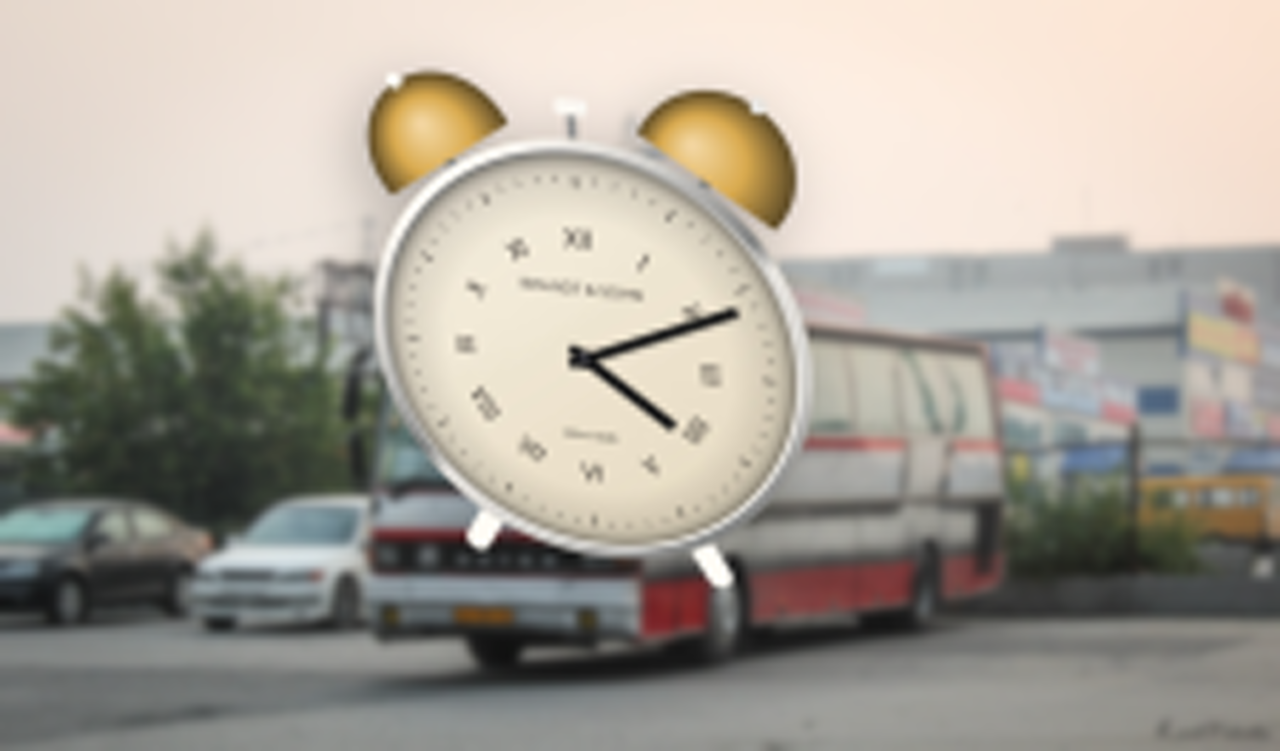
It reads 4h11
